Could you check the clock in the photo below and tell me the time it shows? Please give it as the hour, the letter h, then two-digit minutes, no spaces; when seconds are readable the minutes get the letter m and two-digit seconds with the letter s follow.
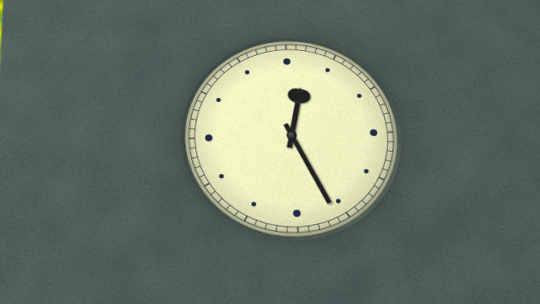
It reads 12h26
